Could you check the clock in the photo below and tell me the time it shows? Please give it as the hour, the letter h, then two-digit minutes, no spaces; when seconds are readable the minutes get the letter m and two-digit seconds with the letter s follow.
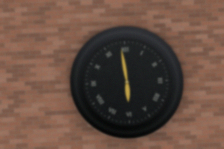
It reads 5h59
